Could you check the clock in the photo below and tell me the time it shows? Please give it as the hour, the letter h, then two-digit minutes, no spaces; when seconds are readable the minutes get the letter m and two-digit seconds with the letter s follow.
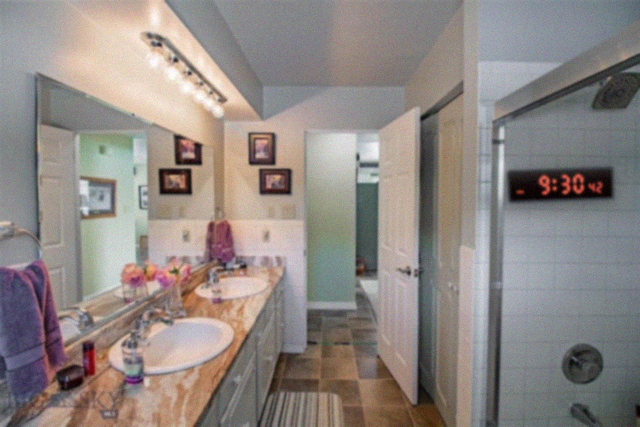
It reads 9h30
